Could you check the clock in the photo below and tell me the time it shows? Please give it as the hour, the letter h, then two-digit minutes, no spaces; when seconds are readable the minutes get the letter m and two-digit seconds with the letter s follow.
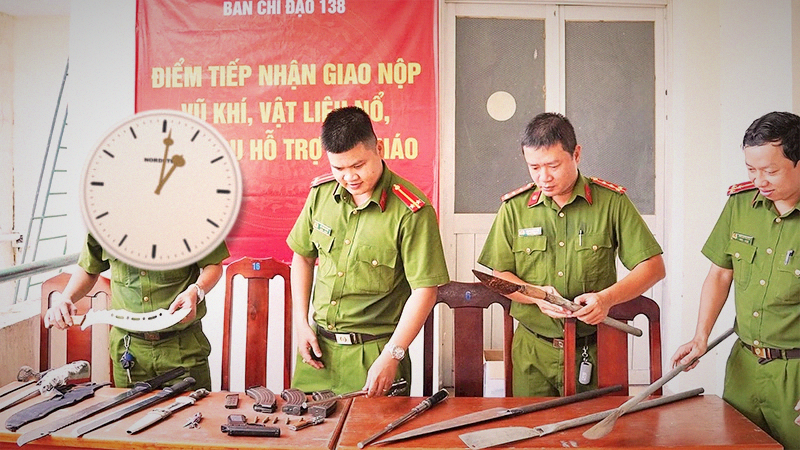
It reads 1h01
